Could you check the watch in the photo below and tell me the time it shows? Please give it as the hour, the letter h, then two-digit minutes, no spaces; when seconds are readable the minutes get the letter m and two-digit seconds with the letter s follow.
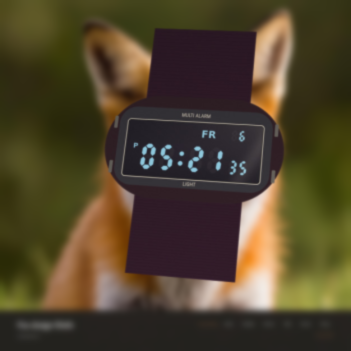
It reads 5h21m35s
